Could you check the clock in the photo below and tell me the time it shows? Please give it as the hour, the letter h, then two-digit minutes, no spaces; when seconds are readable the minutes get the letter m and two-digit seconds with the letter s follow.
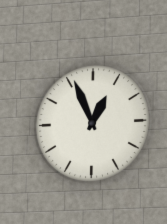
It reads 12h56
